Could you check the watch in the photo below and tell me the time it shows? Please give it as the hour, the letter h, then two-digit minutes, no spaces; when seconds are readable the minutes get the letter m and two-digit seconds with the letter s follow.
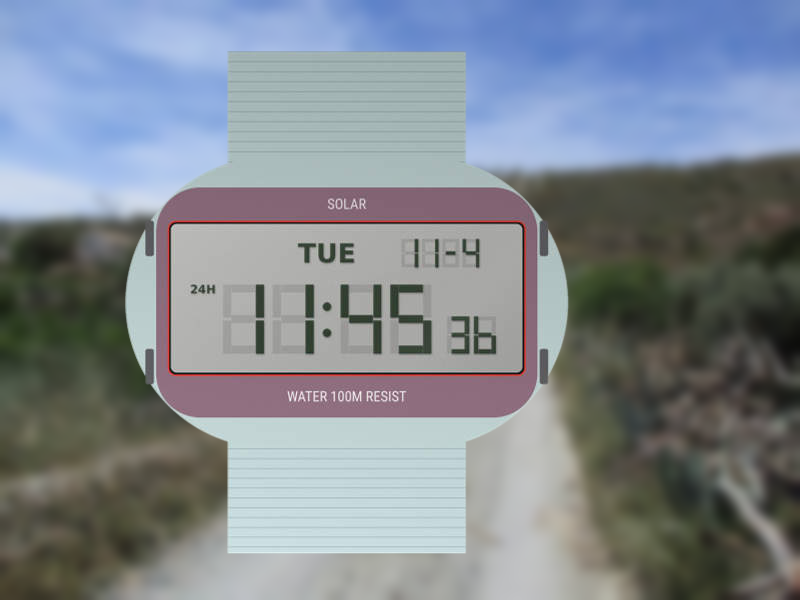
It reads 11h45m36s
